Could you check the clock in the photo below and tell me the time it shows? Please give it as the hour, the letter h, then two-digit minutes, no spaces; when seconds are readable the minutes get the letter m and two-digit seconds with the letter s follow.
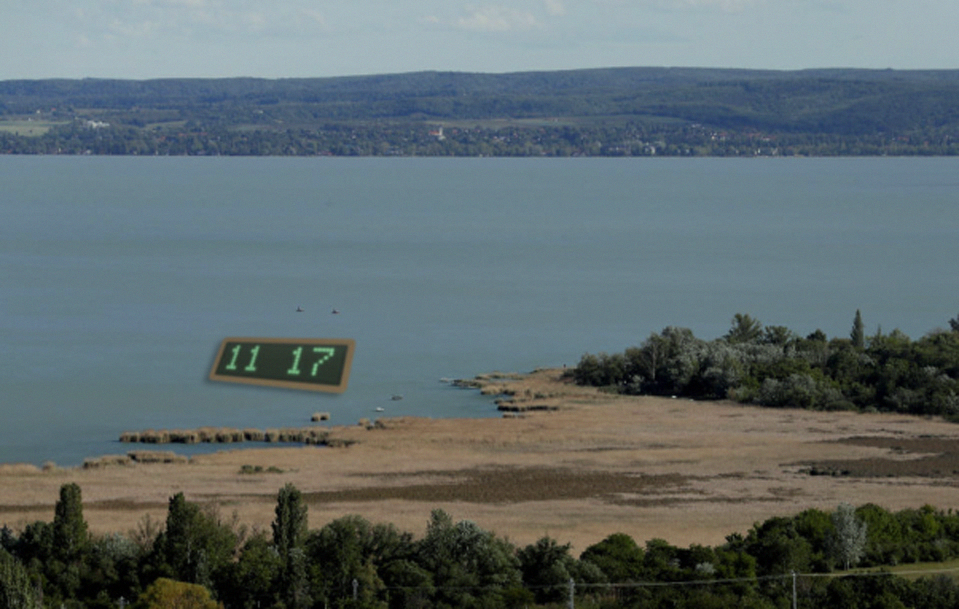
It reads 11h17
